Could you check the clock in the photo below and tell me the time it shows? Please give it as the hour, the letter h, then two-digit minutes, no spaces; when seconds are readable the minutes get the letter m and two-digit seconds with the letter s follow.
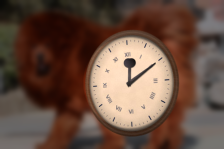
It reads 12h10
